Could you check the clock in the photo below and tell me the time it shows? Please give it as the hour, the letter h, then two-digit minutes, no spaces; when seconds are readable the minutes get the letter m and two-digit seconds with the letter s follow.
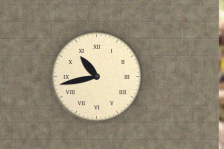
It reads 10h43
